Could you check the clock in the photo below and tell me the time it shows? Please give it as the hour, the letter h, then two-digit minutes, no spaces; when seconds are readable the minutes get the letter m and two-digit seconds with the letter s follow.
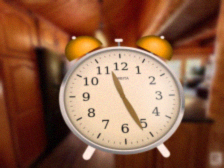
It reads 11h26
